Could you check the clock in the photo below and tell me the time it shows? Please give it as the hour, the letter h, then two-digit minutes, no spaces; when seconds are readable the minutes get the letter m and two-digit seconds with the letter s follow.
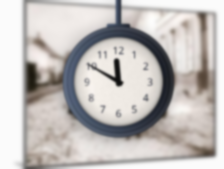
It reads 11h50
